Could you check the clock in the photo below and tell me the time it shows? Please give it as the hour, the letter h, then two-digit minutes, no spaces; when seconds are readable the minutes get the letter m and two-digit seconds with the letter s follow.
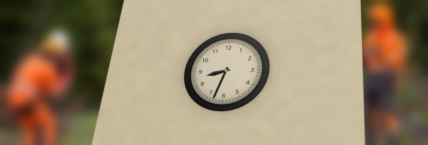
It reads 8h33
